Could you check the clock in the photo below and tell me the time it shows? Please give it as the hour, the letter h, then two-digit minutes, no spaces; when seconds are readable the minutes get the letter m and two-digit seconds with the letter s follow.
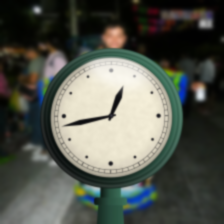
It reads 12h43
